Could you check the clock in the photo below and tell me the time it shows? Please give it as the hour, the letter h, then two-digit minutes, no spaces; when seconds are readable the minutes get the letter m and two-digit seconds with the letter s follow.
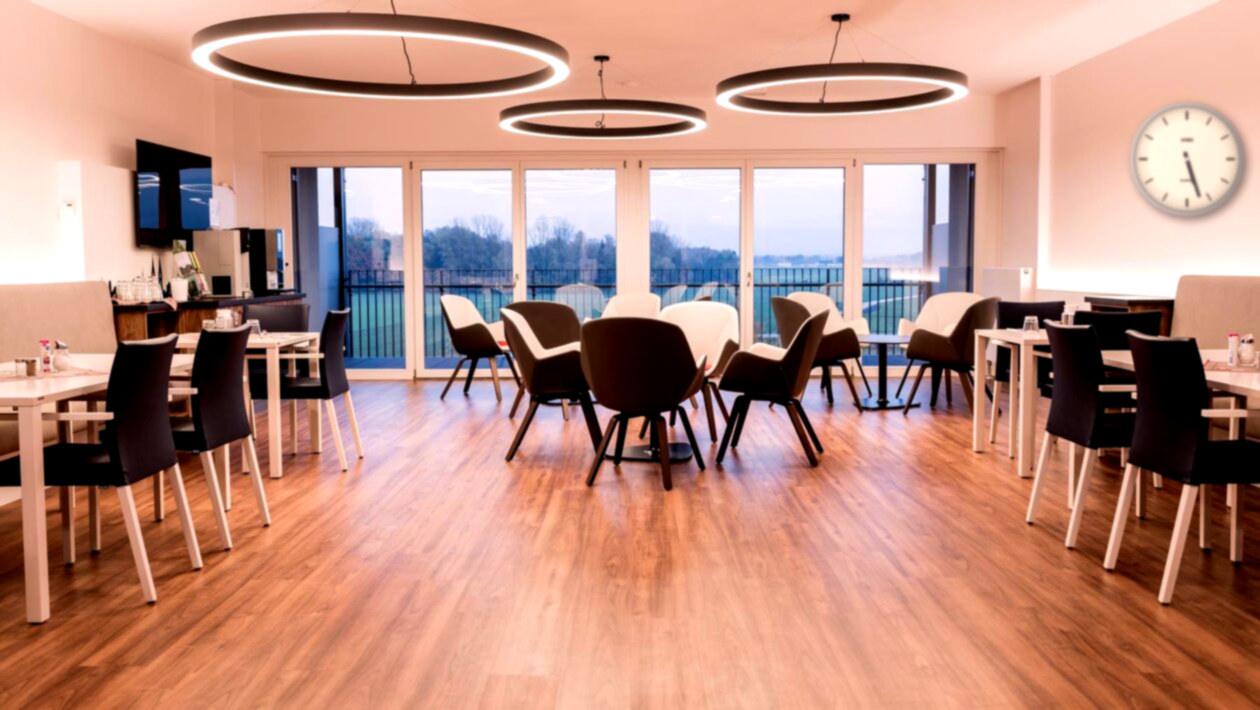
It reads 5h27
